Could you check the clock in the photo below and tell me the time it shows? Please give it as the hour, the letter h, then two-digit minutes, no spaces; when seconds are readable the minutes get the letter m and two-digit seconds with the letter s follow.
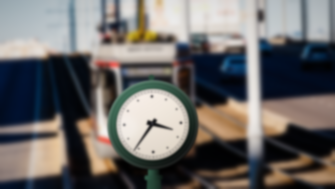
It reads 3h36
